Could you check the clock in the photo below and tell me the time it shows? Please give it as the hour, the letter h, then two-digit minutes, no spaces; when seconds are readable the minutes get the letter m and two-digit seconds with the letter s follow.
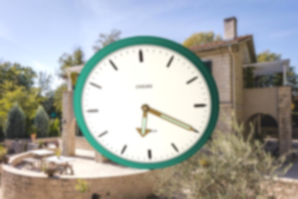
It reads 6h20
